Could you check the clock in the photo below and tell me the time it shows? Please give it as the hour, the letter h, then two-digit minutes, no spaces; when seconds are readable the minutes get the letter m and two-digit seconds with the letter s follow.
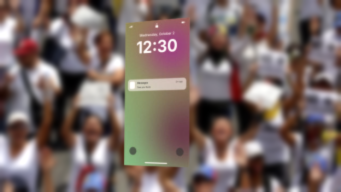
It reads 12h30
